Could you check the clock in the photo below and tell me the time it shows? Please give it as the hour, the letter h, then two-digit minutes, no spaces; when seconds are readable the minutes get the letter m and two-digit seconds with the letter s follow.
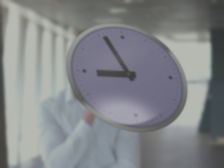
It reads 8h56
